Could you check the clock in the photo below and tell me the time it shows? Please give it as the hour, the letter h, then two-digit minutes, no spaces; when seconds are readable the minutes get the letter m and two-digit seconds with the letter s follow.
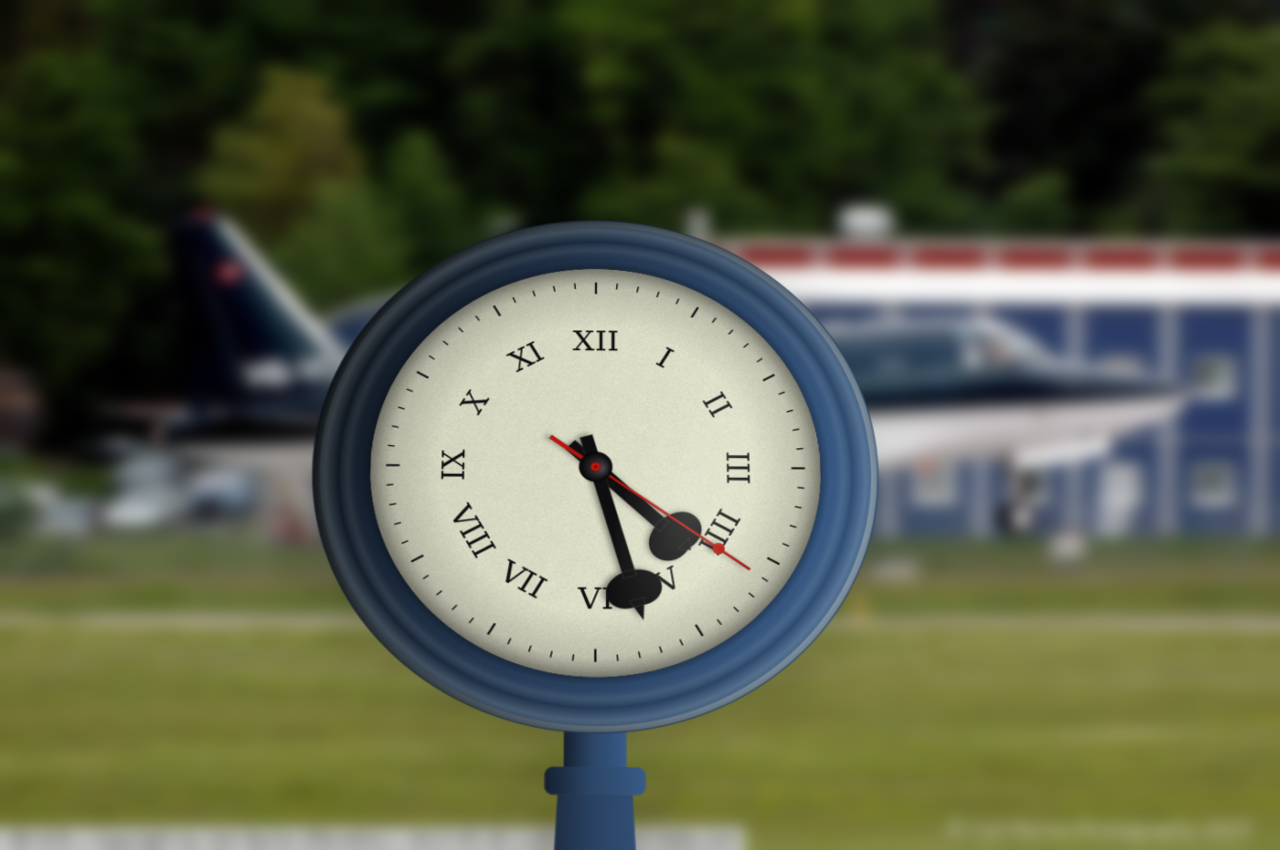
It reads 4h27m21s
